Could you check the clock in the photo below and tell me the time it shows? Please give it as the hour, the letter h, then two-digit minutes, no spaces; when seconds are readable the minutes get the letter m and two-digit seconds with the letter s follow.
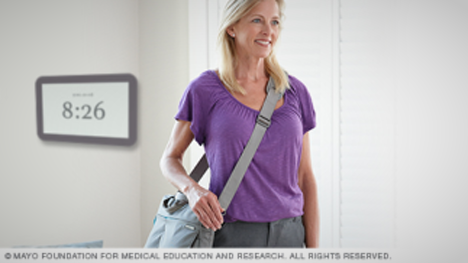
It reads 8h26
